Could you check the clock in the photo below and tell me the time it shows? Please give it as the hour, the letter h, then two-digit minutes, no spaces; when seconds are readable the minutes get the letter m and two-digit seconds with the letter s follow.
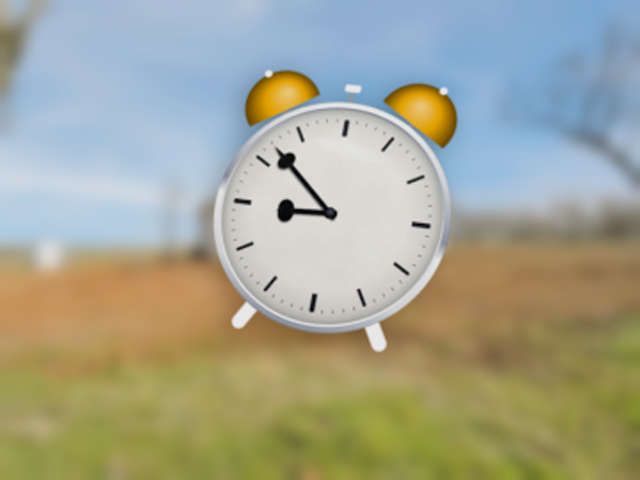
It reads 8h52
